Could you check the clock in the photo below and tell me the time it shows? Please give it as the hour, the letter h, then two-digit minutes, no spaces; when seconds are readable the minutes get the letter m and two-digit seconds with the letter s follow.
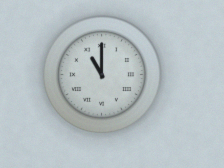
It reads 11h00
